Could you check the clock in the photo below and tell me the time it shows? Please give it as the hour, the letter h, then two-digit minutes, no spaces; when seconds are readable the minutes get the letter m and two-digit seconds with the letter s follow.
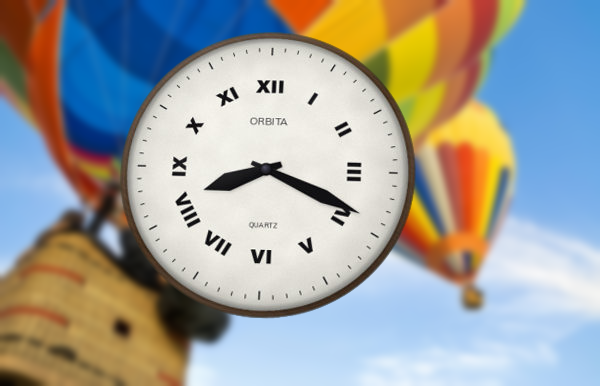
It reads 8h19
